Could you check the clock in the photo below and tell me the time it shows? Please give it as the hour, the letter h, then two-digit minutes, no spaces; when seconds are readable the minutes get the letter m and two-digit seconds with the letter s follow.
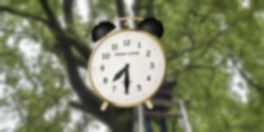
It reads 7h30
